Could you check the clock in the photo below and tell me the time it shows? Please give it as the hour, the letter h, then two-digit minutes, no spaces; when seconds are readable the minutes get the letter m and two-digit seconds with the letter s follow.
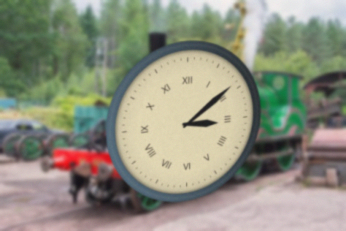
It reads 3h09
